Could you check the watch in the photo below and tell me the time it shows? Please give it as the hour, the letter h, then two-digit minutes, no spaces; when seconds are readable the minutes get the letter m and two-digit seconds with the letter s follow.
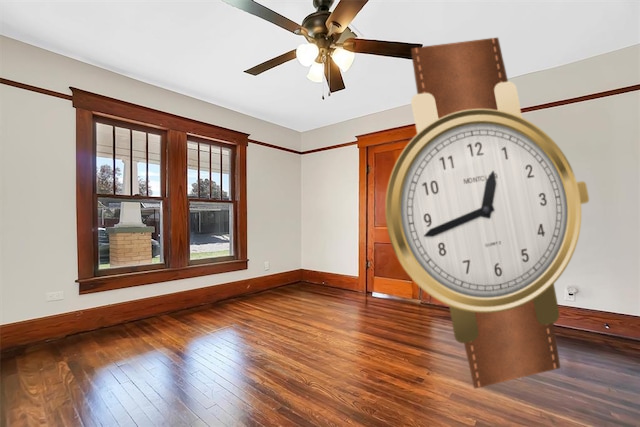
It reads 12h43
